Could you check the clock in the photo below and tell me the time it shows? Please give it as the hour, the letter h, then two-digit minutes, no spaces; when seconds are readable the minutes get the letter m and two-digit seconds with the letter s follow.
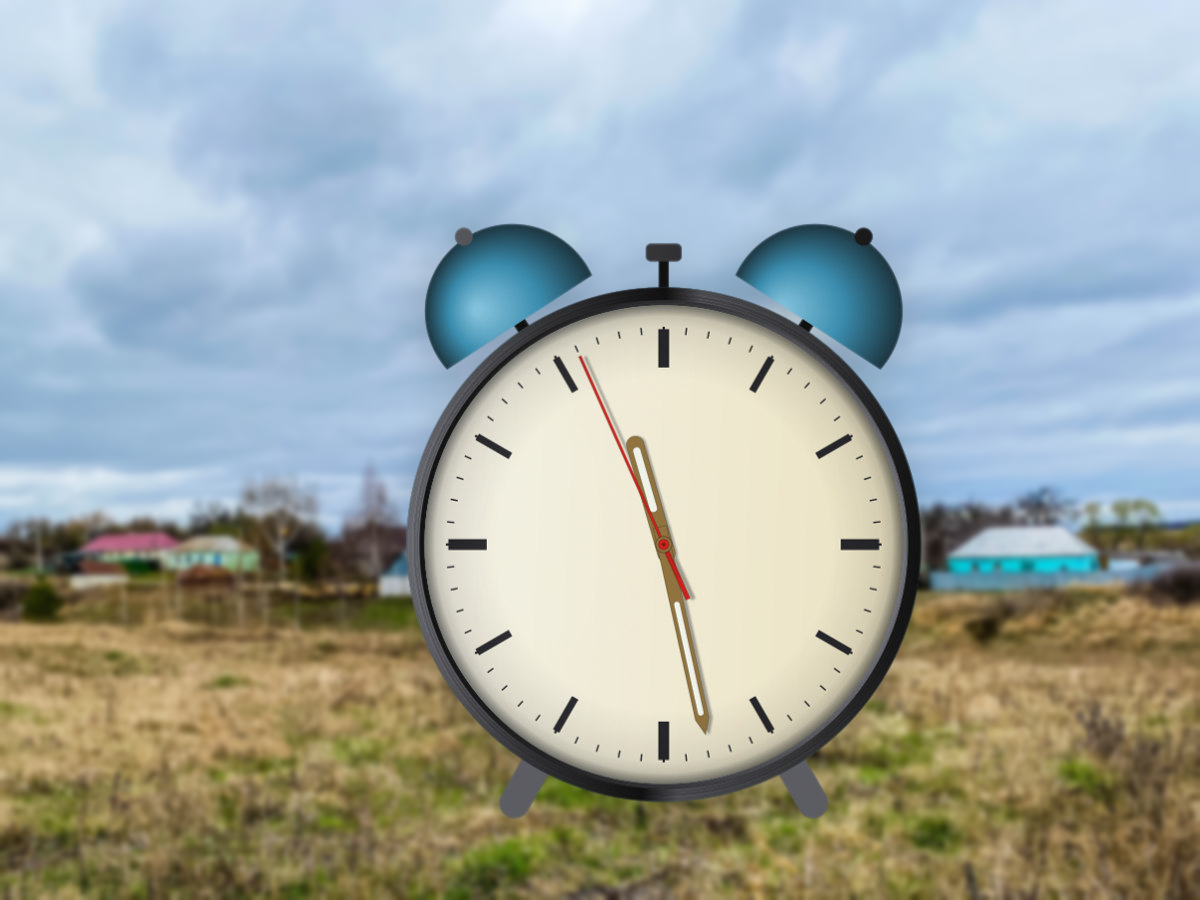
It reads 11h27m56s
